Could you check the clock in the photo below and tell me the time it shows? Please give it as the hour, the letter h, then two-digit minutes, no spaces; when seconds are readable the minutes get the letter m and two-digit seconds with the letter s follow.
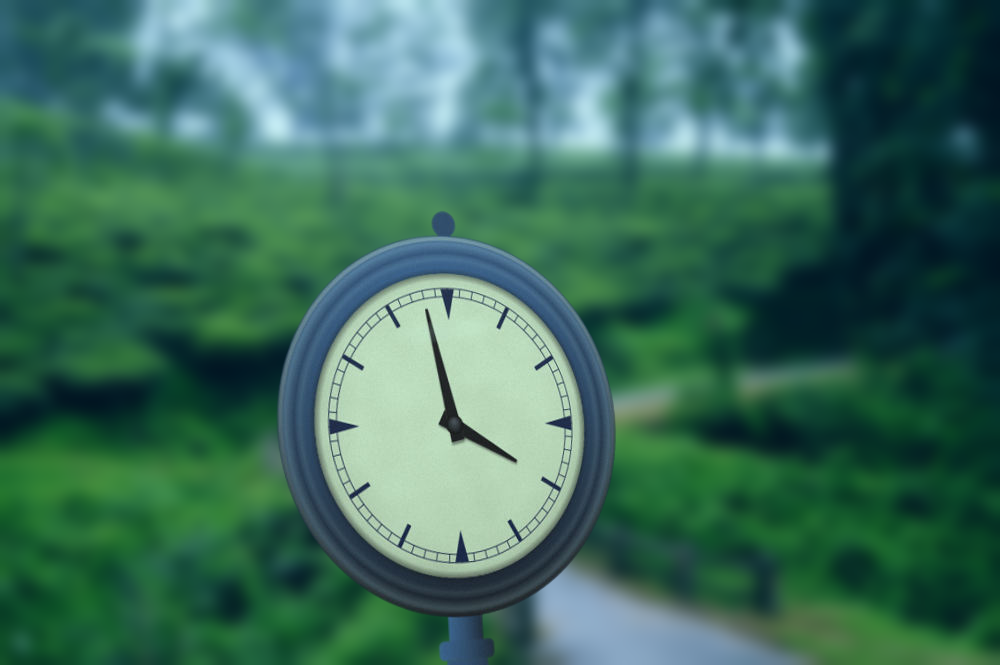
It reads 3h58
